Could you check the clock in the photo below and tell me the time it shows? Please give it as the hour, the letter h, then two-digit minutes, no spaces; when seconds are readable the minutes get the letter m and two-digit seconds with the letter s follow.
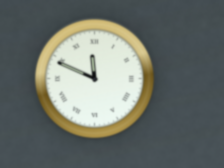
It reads 11h49
